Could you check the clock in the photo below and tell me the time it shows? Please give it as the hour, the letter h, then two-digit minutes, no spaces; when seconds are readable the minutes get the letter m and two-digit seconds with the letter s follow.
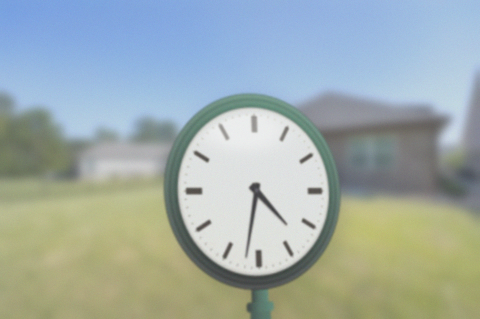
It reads 4h32
